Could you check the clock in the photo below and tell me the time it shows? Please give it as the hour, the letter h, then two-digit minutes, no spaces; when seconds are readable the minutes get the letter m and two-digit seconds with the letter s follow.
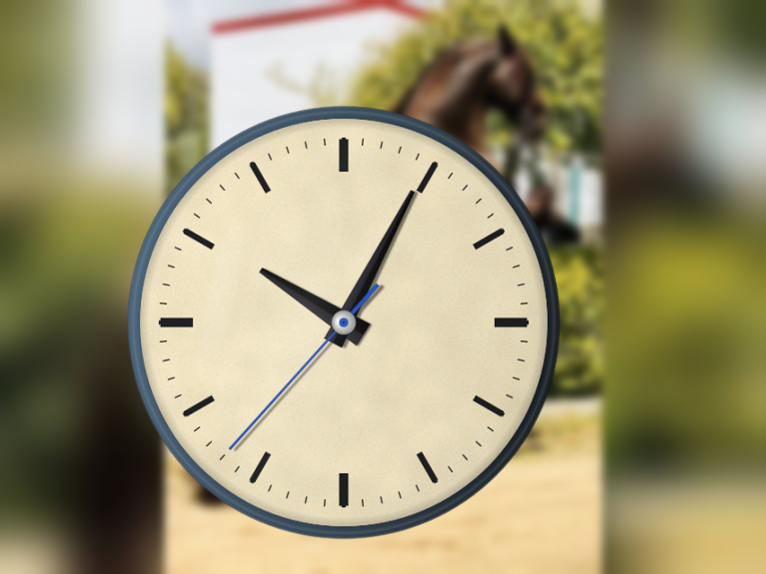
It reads 10h04m37s
